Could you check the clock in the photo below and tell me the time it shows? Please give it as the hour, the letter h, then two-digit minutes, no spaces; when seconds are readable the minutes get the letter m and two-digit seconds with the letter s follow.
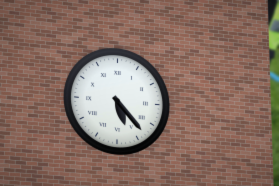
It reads 5h23
